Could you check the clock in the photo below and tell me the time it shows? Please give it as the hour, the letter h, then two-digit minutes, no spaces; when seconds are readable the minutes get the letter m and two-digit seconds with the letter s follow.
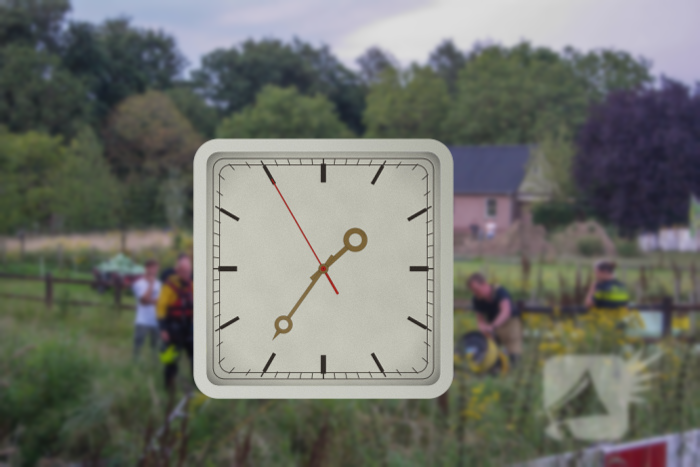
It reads 1h35m55s
